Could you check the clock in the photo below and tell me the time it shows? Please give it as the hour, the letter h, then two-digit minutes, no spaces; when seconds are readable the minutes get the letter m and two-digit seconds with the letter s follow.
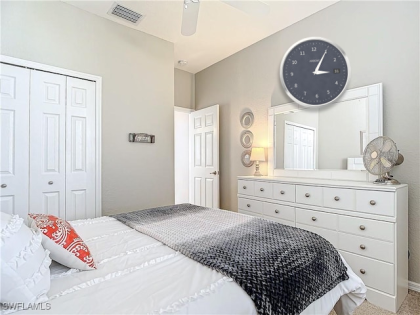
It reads 3h05
